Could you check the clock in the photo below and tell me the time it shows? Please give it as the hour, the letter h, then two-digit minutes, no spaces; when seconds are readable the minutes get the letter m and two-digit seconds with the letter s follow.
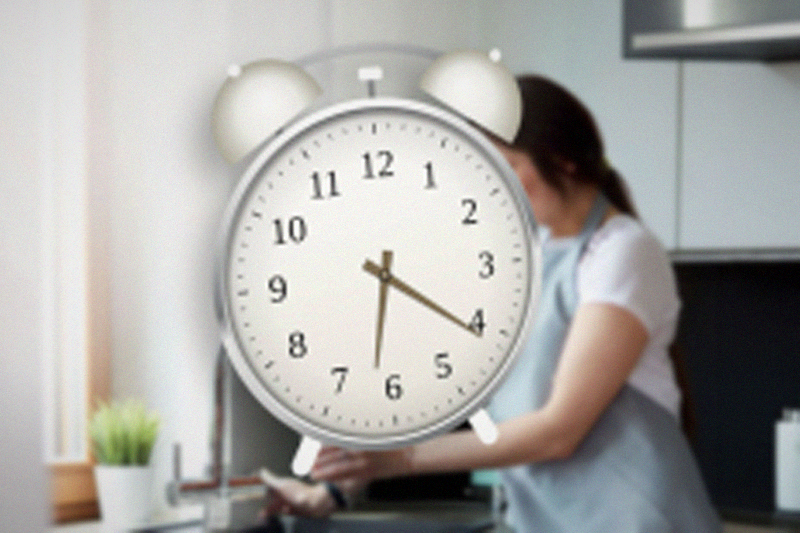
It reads 6h21
